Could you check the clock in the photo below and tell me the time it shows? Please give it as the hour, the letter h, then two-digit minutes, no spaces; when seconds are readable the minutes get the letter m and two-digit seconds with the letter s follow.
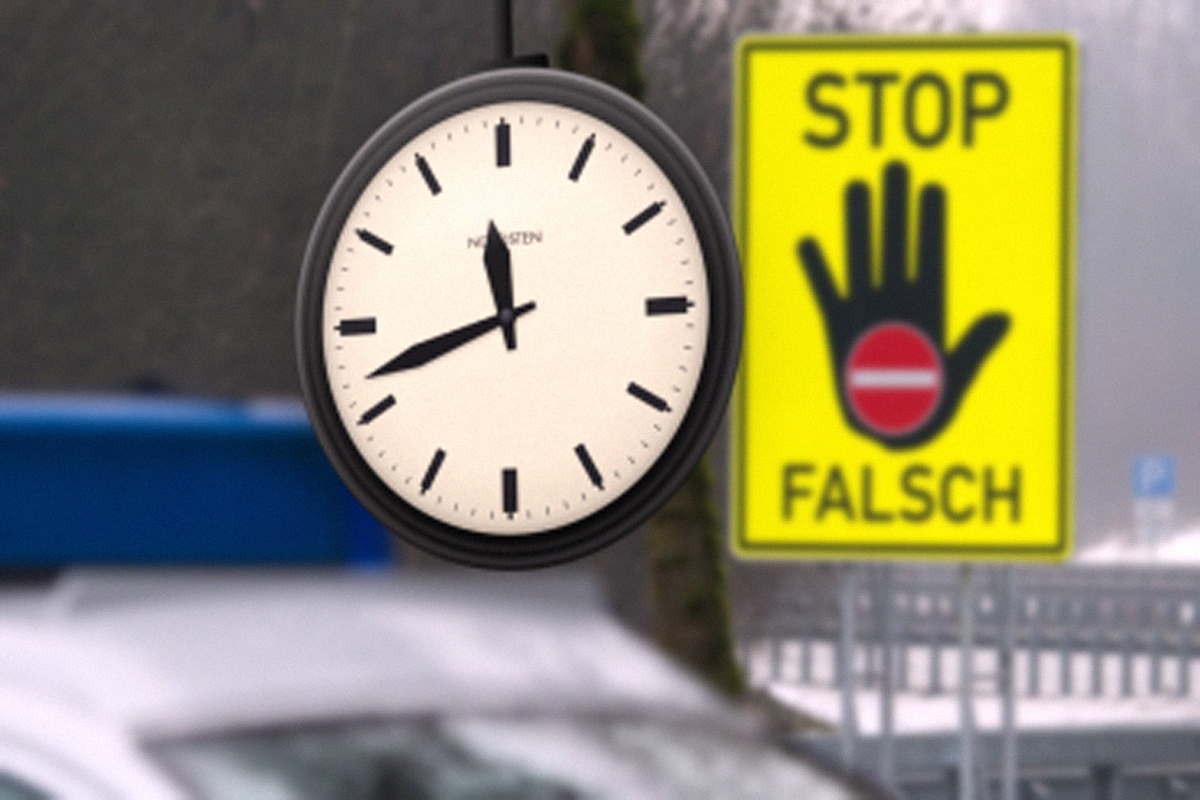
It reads 11h42
